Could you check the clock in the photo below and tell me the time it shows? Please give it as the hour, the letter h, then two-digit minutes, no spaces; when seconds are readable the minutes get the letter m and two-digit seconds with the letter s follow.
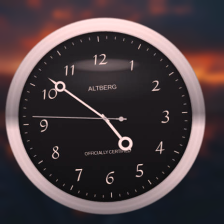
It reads 4h51m46s
